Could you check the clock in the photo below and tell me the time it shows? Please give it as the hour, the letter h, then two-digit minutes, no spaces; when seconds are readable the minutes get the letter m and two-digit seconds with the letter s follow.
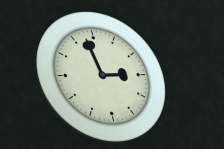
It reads 2h58
